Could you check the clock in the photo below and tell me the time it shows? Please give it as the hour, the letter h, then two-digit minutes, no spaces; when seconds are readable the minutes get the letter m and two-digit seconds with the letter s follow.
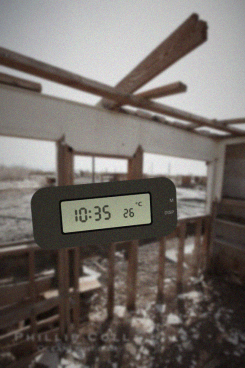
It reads 10h35
